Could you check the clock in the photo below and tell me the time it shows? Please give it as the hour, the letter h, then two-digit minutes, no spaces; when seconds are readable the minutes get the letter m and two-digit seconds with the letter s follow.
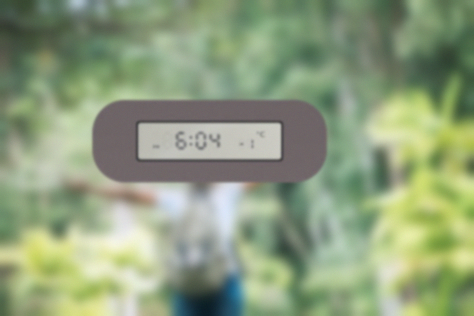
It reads 6h04
